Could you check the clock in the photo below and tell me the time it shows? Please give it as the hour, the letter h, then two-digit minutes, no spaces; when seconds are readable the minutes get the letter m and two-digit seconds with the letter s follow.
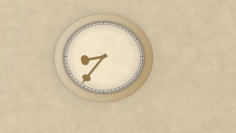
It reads 8h36
